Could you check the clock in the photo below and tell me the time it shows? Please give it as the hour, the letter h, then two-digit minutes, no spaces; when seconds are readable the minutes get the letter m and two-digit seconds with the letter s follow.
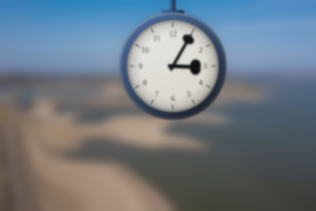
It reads 3h05
